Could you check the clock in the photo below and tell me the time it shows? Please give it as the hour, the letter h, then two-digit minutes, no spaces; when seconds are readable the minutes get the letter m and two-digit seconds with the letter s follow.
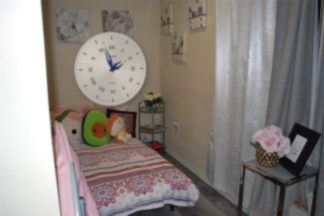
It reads 1h57
